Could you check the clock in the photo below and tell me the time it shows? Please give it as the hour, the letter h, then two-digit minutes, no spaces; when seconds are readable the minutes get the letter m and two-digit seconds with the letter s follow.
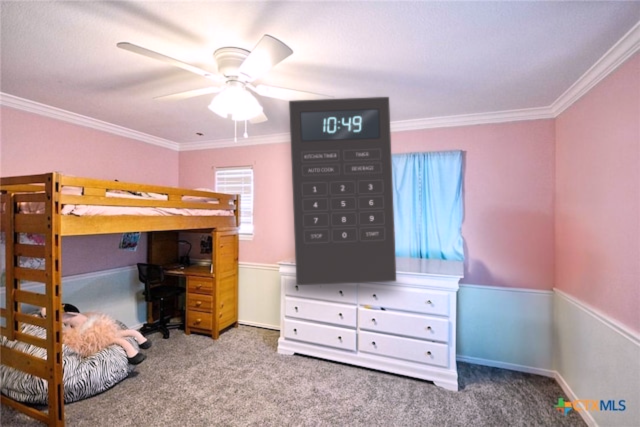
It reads 10h49
